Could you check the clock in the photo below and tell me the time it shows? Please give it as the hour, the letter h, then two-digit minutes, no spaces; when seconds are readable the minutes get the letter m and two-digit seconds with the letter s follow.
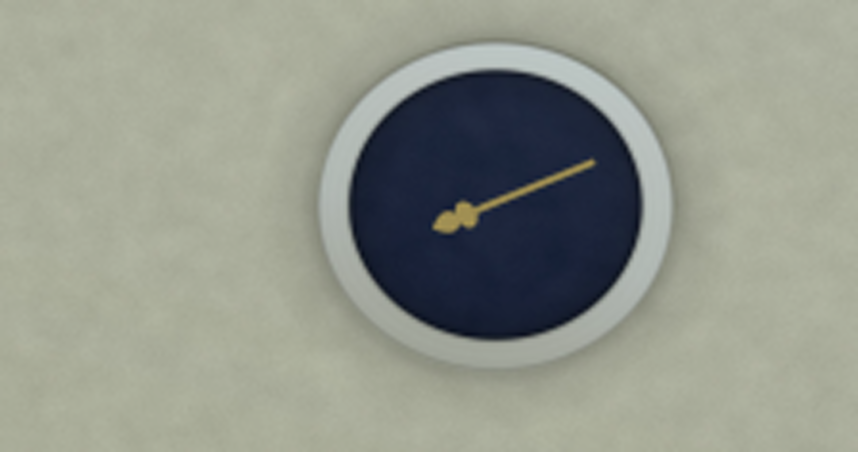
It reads 8h11
